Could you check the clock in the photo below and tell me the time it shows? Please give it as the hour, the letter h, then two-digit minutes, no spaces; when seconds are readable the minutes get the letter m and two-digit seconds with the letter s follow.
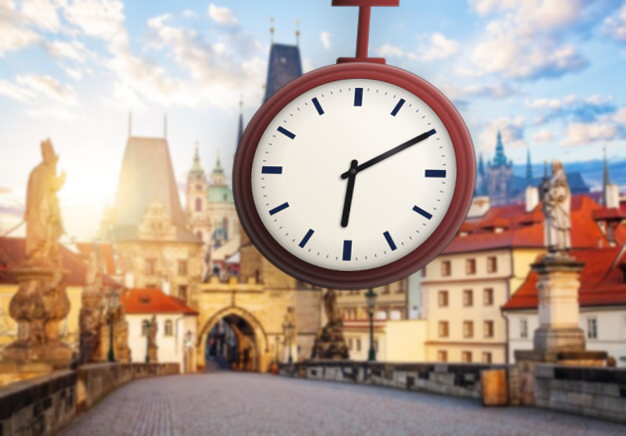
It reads 6h10
